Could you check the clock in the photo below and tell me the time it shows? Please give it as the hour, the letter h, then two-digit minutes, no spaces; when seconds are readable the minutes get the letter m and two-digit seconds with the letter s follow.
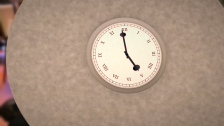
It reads 4h59
